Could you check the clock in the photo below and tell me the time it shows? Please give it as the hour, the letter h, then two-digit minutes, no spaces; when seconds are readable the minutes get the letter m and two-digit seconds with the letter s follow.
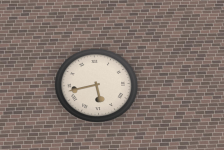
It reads 5h43
